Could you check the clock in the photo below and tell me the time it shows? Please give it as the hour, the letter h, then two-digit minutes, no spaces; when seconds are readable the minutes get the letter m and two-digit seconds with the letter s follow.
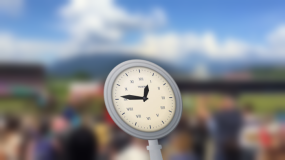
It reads 12h46
